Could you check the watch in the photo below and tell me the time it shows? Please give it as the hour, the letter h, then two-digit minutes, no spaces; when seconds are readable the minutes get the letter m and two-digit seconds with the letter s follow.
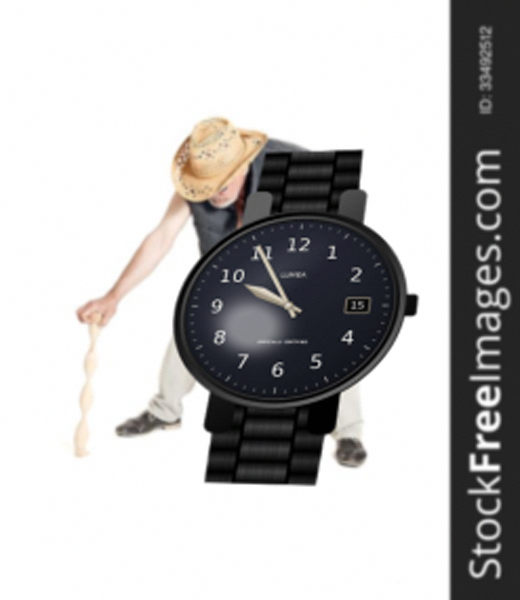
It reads 9h55
